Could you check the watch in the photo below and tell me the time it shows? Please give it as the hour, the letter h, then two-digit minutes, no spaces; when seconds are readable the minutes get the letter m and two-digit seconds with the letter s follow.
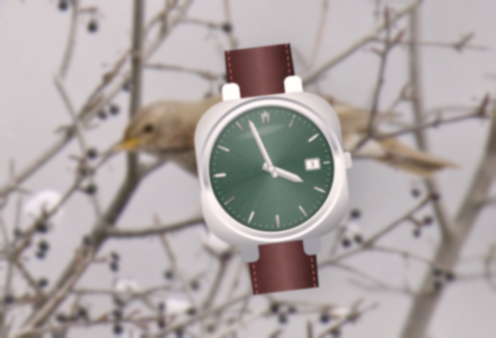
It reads 3h57
